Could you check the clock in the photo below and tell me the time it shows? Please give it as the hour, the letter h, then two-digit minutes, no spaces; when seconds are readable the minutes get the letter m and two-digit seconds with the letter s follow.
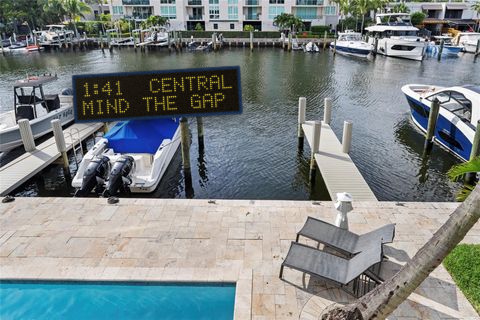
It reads 1h41
